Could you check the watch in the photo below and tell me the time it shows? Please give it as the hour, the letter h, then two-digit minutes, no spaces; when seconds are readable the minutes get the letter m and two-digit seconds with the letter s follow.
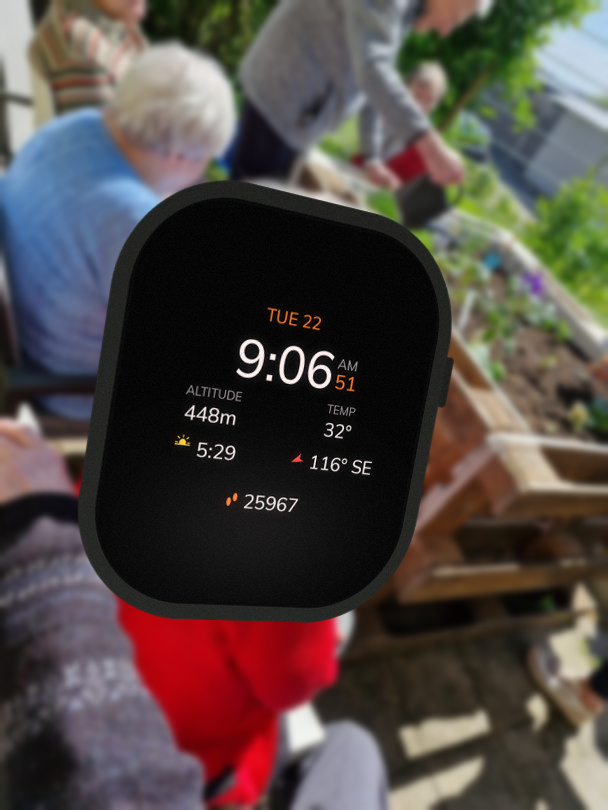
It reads 9h06m51s
